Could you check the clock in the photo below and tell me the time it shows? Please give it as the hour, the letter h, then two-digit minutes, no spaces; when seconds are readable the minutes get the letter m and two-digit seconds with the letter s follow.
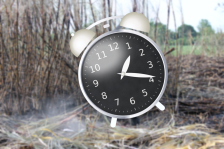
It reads 1h19
